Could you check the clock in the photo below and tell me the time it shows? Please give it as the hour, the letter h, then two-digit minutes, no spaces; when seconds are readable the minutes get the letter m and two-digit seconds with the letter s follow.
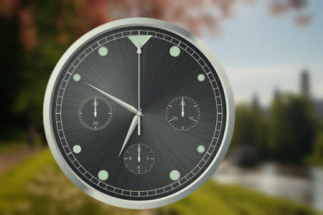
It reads 6h50
